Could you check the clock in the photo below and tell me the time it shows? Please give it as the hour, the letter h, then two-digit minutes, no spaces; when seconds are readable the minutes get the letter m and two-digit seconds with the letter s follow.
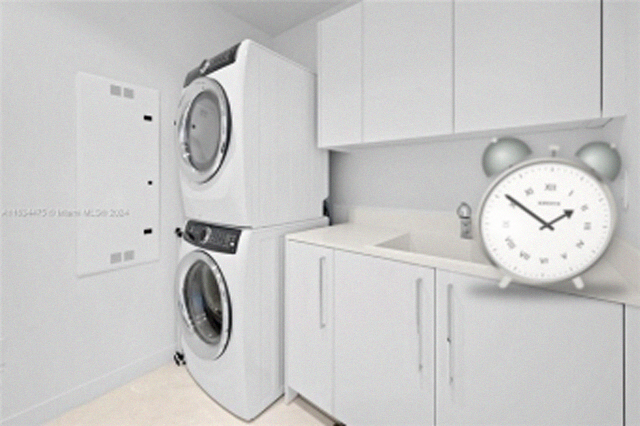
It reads 1h51
